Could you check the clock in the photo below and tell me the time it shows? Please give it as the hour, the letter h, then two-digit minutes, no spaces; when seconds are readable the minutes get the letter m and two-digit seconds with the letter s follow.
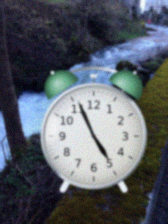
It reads 4h56
